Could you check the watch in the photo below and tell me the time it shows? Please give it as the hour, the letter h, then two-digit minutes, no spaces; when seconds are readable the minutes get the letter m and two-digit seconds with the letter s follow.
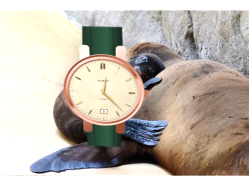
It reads 12h23
